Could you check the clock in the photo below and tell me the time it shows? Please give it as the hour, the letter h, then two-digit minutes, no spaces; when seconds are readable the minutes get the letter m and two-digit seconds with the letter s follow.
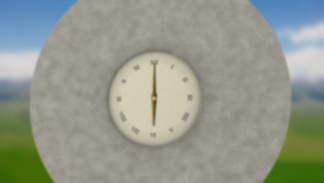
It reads 6h00
